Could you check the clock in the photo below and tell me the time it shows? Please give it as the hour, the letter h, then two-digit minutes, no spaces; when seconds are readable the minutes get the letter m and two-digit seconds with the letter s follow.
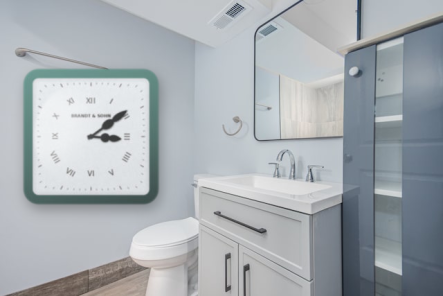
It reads 3h09
